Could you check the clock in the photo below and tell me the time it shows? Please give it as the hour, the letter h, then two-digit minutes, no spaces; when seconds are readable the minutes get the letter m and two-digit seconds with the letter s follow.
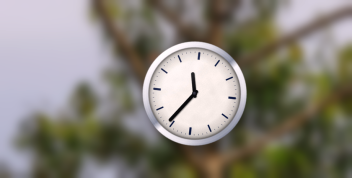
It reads 11h36
